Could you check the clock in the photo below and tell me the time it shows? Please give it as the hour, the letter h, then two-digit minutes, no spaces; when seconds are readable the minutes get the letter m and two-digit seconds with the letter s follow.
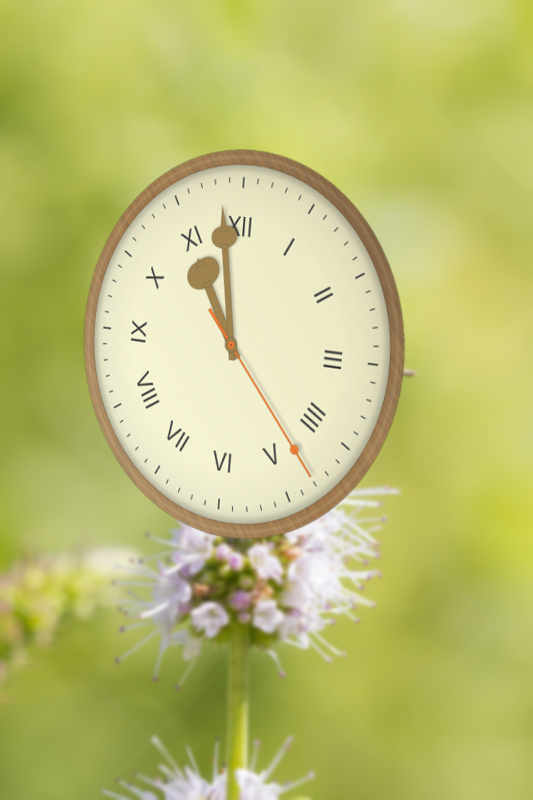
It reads 10h58m23s
